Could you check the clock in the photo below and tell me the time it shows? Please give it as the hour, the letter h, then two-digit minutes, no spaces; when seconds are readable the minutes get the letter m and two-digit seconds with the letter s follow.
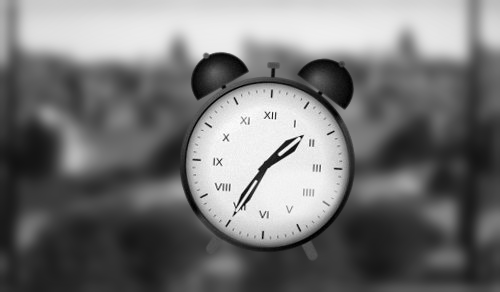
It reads 1h35
